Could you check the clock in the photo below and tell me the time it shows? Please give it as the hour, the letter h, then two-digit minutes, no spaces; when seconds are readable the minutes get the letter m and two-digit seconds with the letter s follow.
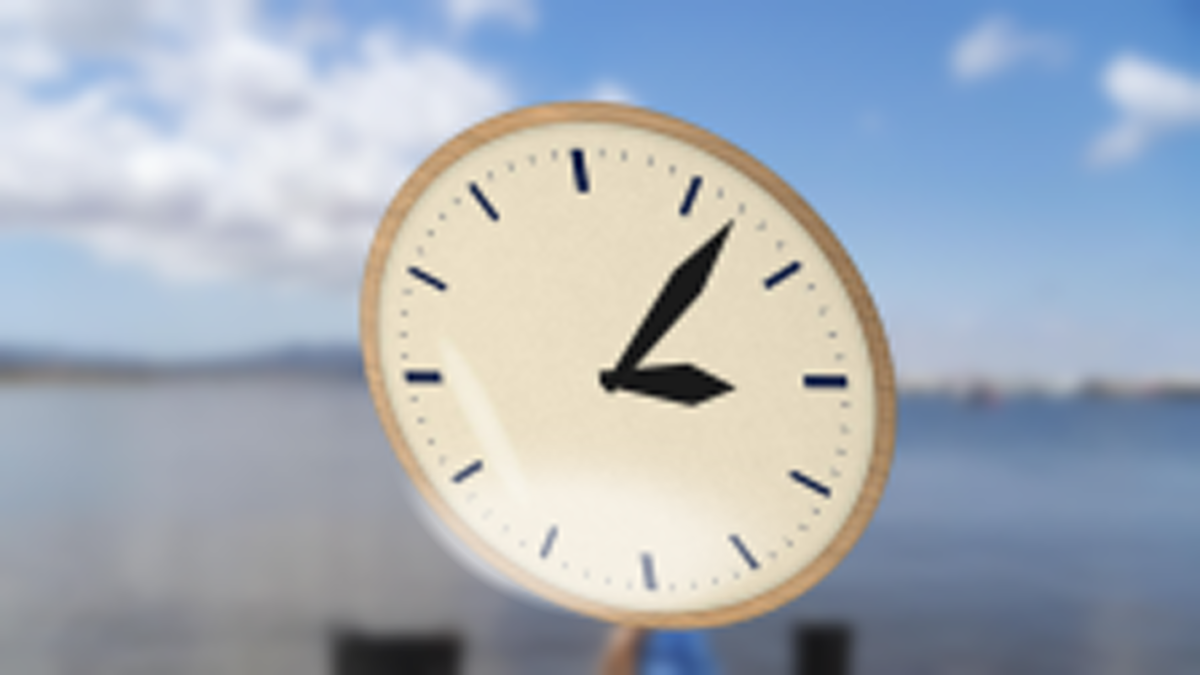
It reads 3h07
